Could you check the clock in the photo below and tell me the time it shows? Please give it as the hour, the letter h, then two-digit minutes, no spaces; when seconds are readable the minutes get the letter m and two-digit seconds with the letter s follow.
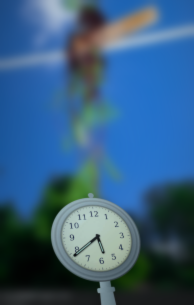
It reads 5h39
